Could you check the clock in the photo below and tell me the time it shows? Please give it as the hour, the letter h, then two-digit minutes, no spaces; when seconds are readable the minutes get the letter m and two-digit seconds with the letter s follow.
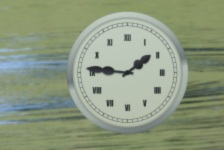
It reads 1h46
